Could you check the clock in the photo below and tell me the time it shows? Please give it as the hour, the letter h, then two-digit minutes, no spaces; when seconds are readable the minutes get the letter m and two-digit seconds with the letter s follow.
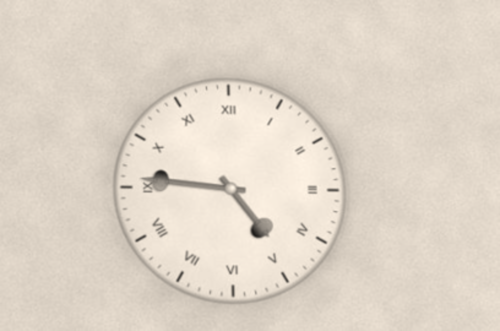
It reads 4h46
